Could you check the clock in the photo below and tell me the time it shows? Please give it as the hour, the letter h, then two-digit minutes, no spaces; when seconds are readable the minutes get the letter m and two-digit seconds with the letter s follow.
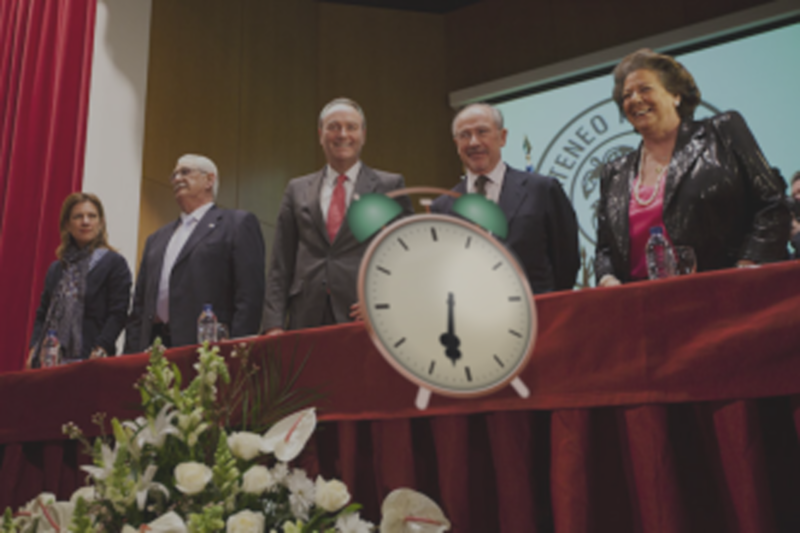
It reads 6h32
